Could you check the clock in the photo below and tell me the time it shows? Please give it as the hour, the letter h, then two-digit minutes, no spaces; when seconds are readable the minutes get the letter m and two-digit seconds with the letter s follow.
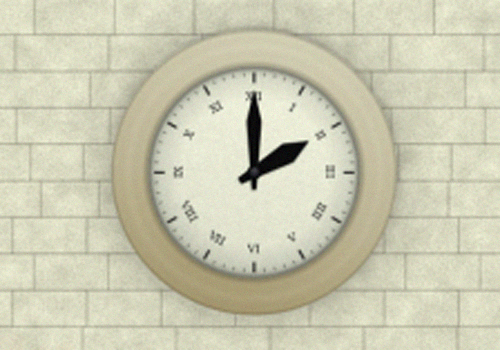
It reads 2h00
